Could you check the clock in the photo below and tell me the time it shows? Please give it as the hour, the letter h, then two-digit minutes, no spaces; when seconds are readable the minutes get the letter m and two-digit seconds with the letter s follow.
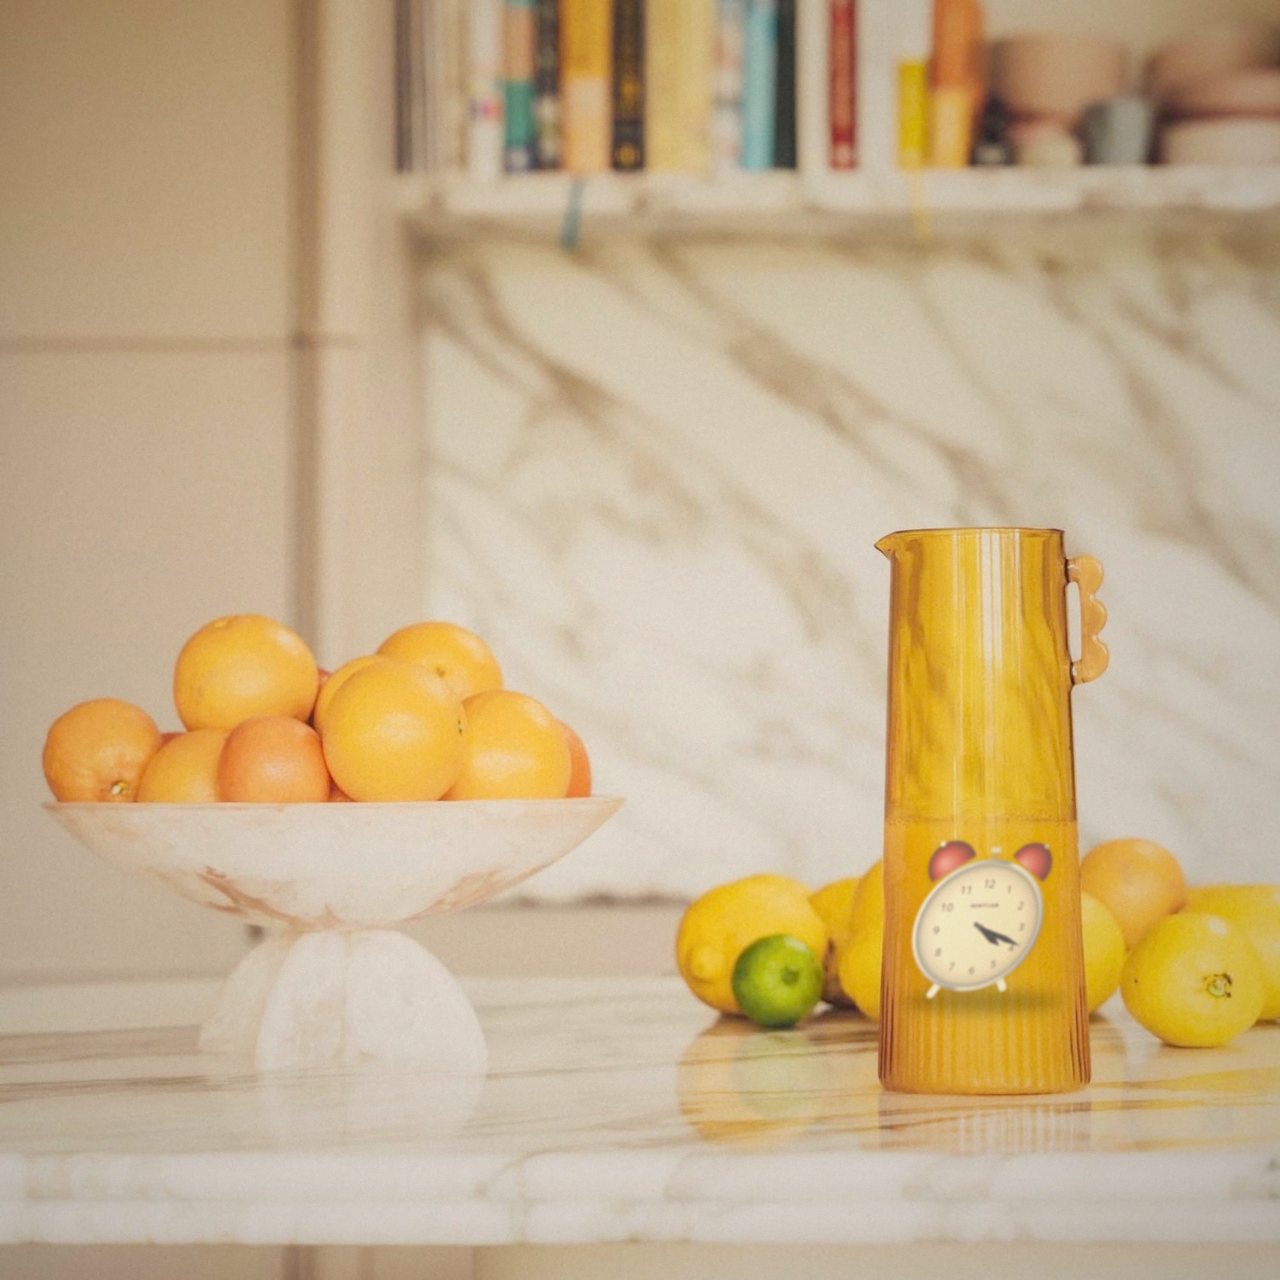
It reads 4h19
